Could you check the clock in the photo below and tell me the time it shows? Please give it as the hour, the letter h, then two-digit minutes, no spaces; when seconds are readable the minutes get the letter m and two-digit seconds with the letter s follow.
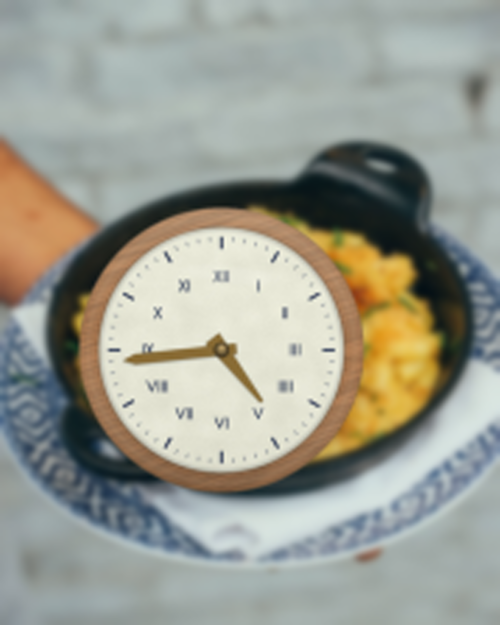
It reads 4h44
